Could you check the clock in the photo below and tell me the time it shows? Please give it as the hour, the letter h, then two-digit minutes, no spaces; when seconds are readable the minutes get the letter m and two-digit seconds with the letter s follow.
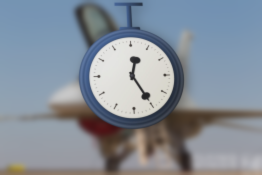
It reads 12h25
